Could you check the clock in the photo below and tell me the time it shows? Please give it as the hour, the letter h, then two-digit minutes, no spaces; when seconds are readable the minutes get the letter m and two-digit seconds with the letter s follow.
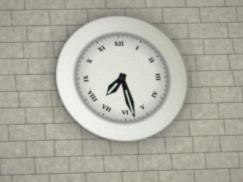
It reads 7h28
